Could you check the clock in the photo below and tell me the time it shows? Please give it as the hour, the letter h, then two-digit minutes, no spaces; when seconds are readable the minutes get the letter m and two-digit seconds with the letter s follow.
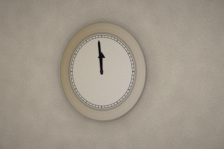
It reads 11h59
